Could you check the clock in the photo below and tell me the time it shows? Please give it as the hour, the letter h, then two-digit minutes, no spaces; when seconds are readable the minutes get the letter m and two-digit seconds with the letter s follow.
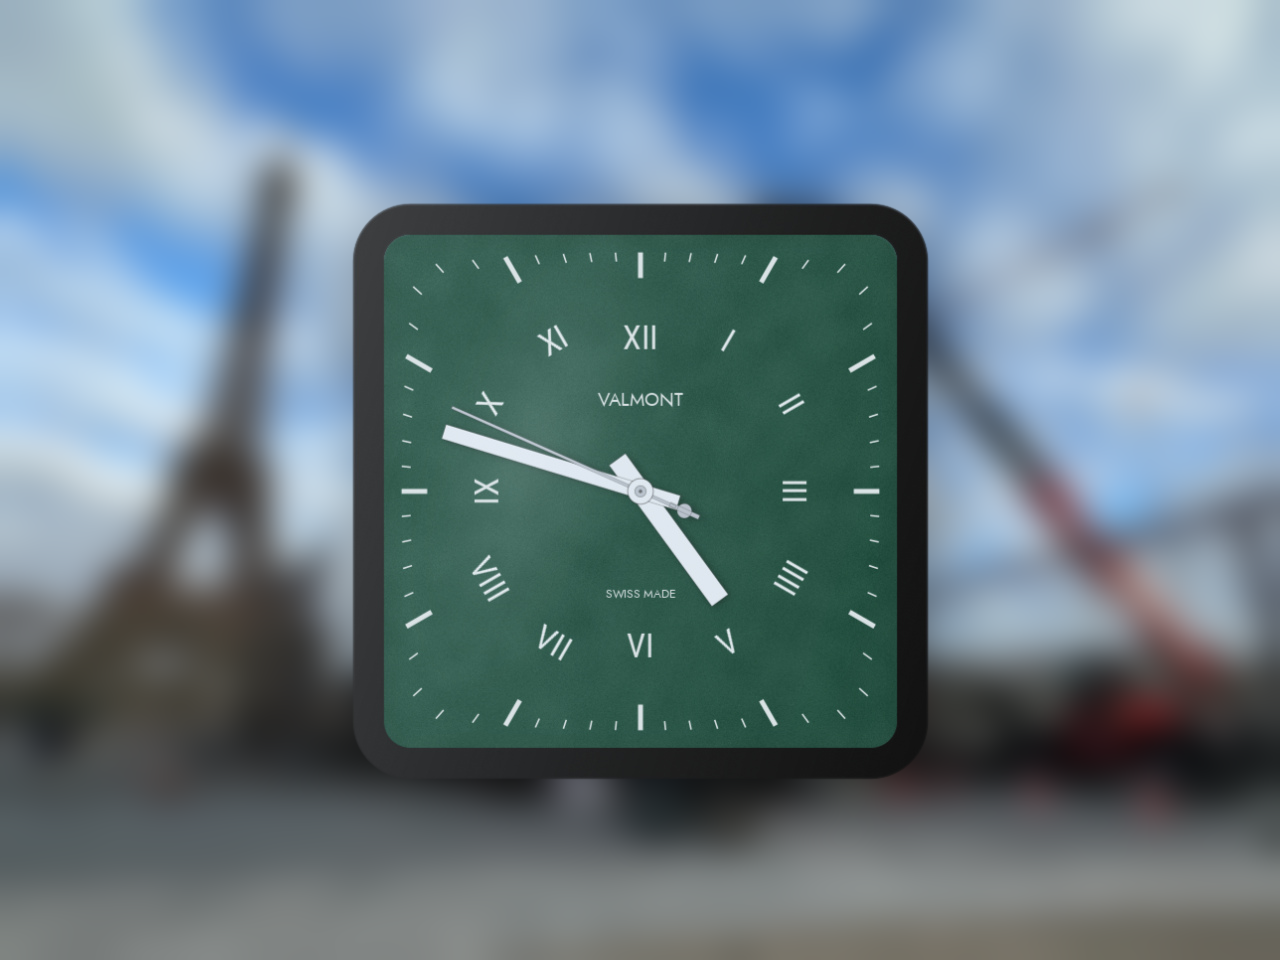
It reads 4h47m49s
